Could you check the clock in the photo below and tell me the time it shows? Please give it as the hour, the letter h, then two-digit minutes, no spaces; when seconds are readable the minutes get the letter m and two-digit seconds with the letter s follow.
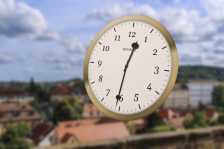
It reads 12h31
